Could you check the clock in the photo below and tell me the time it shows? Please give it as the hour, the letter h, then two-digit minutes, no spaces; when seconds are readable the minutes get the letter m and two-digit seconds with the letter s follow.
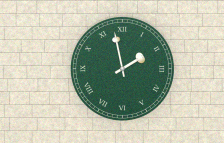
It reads 1h58
